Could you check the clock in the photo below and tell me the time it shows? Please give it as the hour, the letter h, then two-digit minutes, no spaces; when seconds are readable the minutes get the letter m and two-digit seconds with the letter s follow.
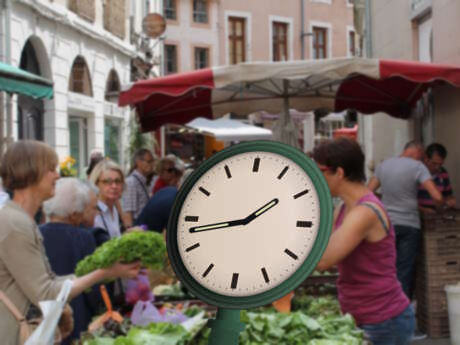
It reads 1h43
